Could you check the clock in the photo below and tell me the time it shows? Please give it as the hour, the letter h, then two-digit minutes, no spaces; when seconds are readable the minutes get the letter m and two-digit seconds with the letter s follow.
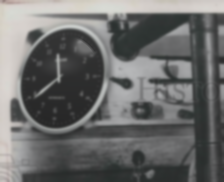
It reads 11h39
